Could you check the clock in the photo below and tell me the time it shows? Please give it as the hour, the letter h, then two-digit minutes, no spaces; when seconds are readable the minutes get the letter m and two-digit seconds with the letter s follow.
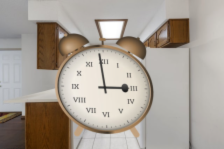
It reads 2h59
